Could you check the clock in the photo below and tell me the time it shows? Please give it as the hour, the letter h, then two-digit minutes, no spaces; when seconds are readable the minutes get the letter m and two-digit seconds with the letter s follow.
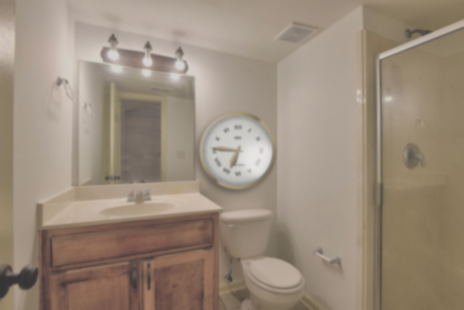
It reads 6h46
